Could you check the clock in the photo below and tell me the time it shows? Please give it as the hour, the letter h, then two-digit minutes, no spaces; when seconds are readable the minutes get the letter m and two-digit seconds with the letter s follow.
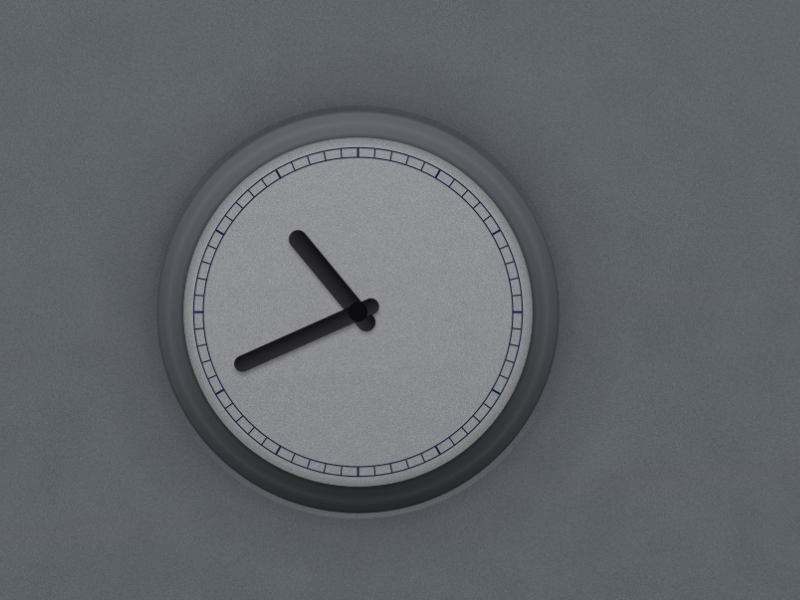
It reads 10h41
